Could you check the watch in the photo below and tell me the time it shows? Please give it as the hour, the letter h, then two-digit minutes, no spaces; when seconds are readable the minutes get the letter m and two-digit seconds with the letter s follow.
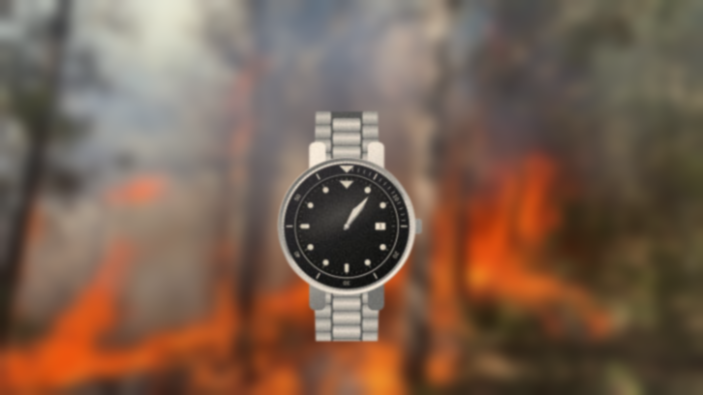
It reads 1h06
